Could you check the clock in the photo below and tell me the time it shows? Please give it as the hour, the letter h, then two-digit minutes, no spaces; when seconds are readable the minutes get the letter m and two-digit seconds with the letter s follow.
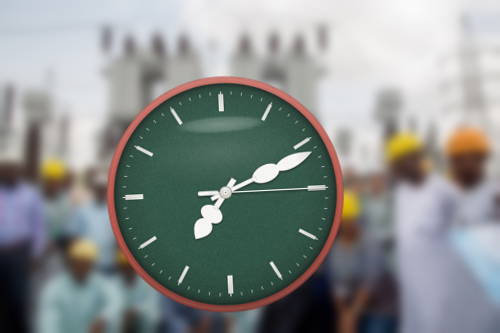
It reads 7h11m15s
